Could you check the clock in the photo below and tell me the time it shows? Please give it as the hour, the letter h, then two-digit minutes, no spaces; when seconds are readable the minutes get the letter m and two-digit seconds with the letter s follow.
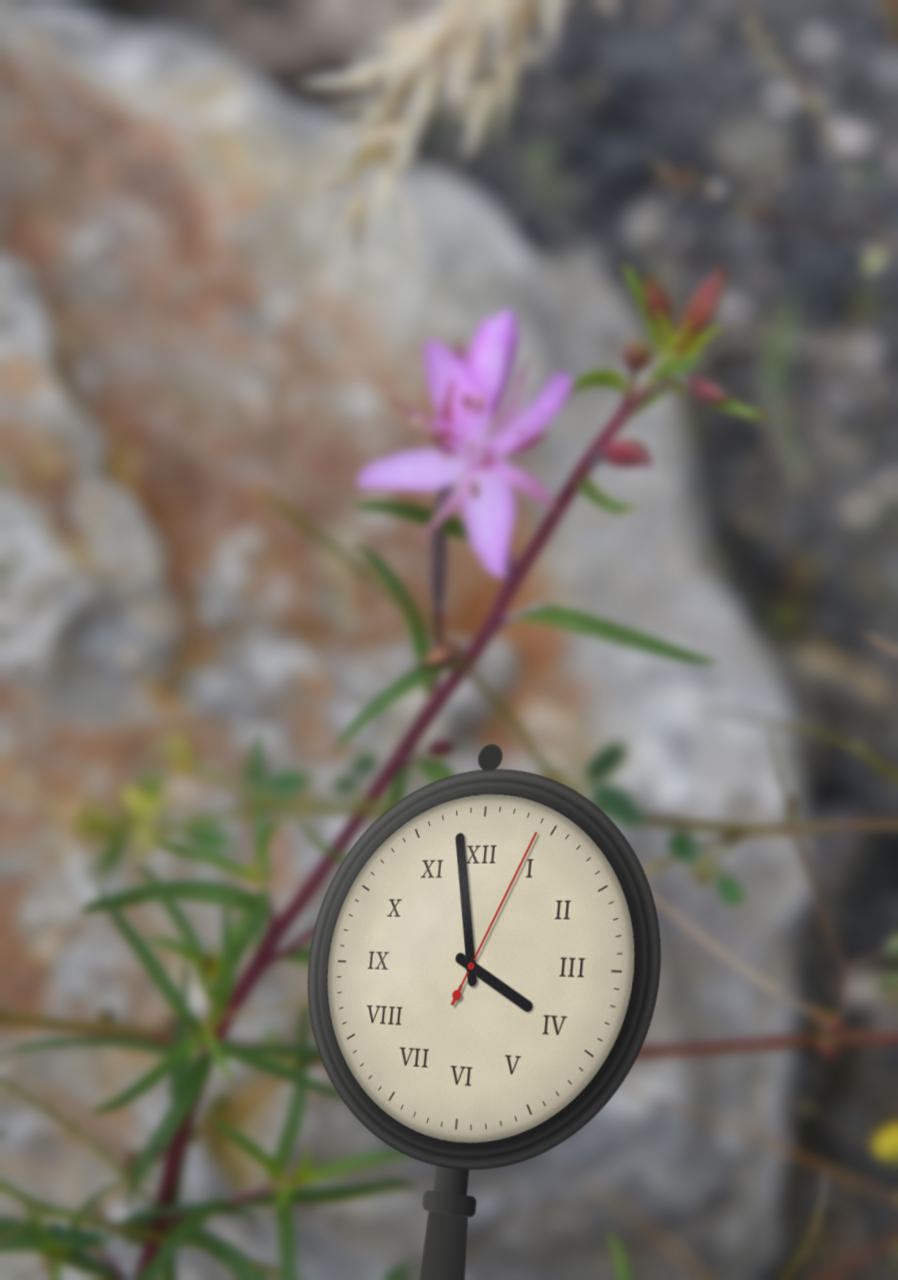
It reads 3h58m04s
